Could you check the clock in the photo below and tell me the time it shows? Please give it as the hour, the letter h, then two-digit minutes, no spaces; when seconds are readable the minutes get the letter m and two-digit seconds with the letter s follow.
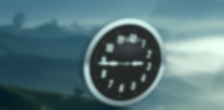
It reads 2h44
